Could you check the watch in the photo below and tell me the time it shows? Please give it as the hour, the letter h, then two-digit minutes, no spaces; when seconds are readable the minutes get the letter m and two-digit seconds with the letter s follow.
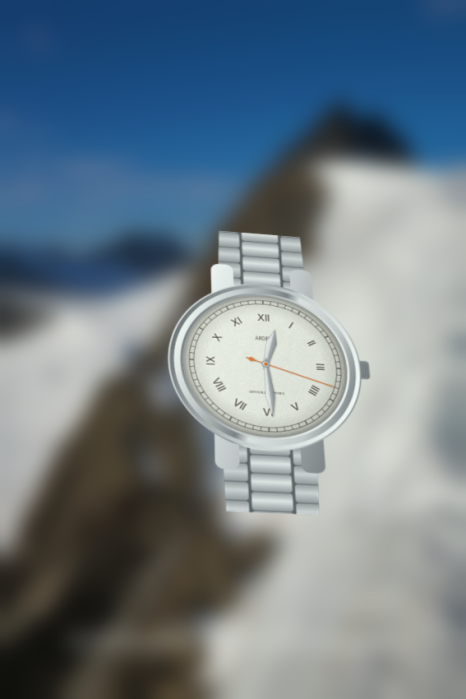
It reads 12h29m18s
